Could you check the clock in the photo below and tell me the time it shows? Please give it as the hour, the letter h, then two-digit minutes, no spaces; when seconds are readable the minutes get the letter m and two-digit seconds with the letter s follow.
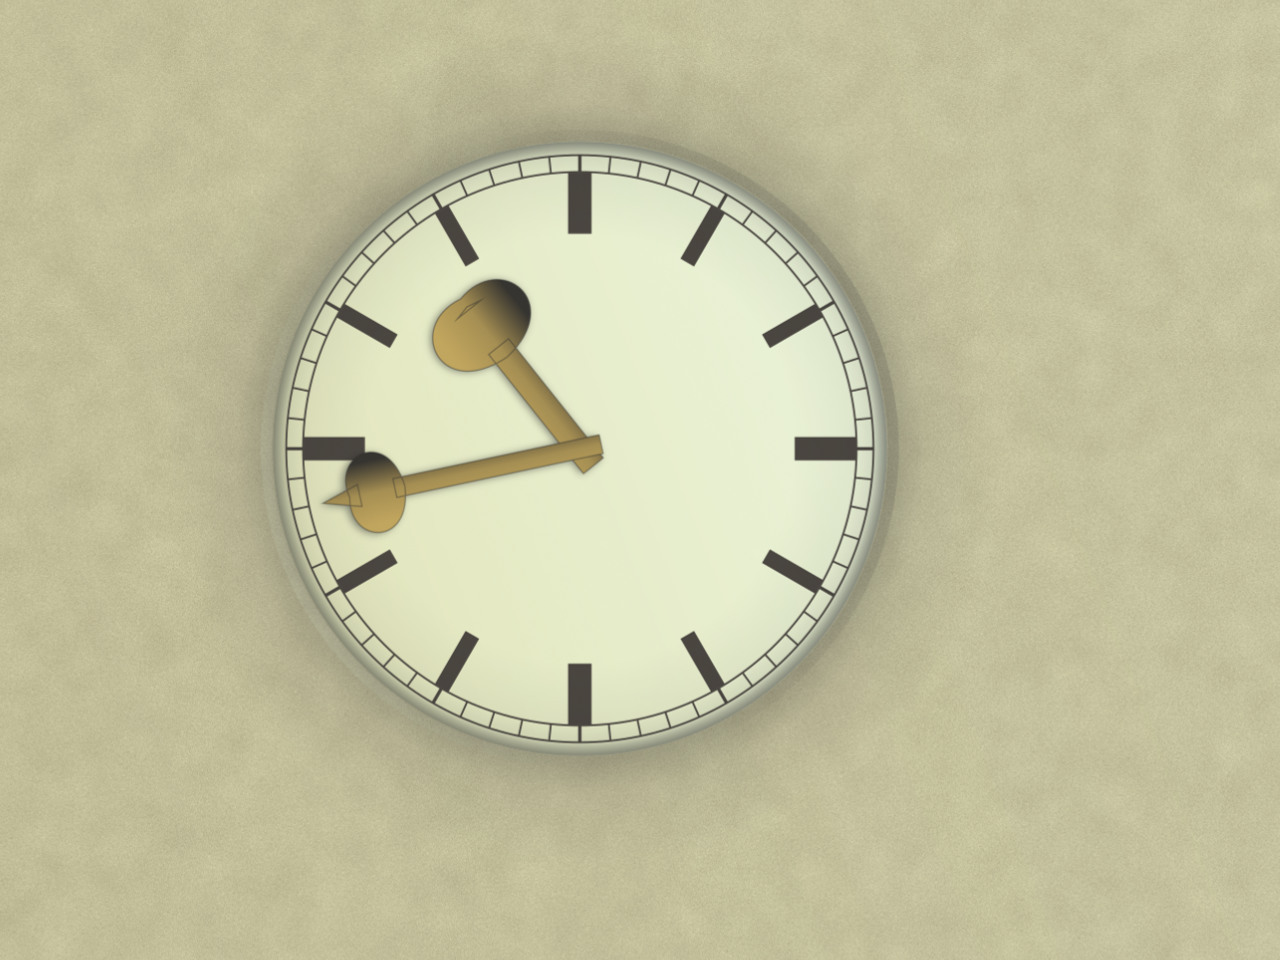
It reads 10h43
